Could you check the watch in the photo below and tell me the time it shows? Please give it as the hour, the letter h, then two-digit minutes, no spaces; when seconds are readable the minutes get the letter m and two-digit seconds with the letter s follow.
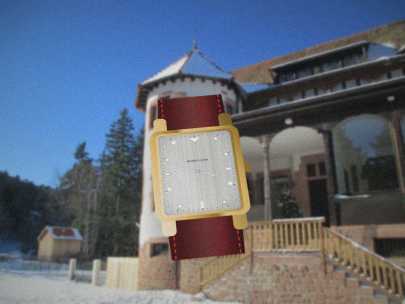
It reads 3h49
